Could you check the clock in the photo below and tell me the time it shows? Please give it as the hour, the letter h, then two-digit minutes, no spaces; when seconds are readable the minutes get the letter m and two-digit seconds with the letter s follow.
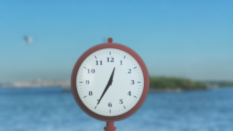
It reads 12h35
